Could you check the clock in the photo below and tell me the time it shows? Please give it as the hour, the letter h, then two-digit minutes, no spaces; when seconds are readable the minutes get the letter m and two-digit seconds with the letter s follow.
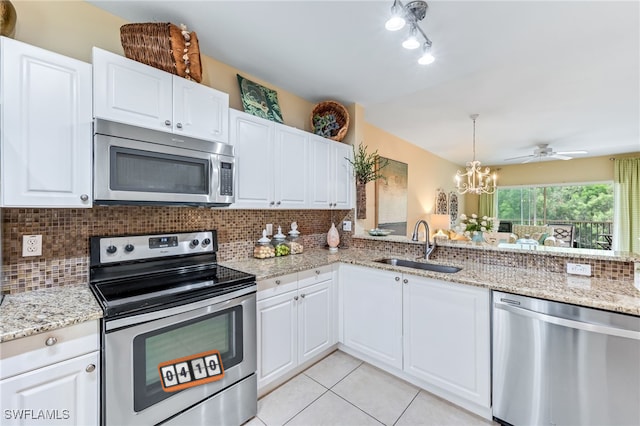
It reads 4h10
